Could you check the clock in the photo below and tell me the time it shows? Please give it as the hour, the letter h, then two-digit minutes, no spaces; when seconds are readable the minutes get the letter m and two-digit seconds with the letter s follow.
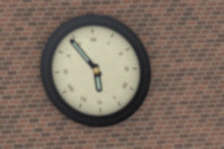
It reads 5h54
